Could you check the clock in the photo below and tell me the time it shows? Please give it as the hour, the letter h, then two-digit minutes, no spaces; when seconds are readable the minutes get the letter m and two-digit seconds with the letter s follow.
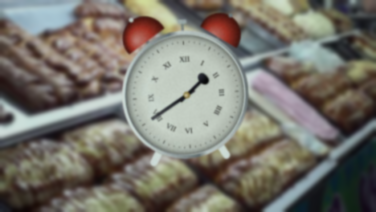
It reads 1h40
